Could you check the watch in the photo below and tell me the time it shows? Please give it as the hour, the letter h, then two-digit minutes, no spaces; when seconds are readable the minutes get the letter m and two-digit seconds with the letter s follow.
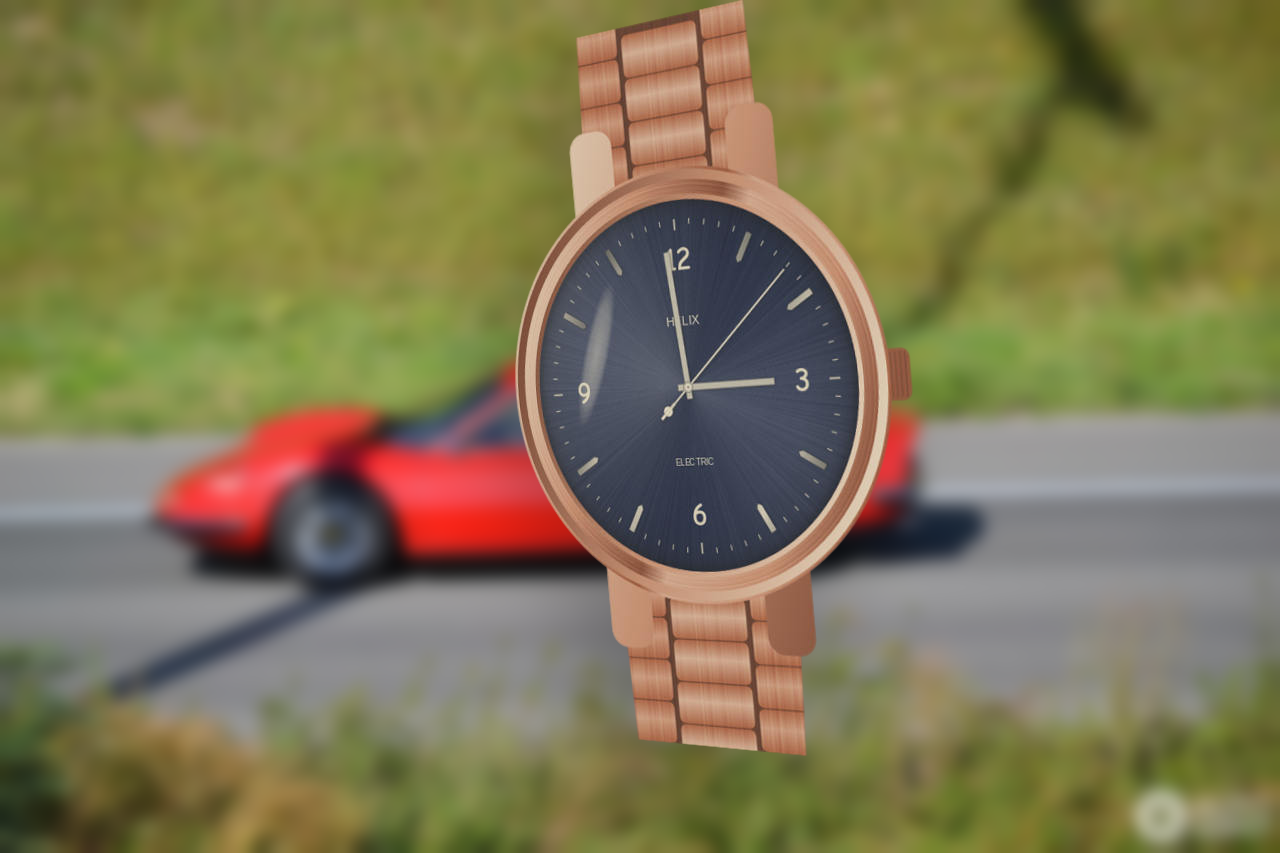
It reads 2h59m08s
